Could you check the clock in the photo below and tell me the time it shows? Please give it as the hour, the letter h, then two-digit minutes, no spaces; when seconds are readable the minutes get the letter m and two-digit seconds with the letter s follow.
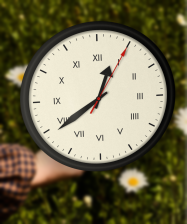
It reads 12h39m05s
